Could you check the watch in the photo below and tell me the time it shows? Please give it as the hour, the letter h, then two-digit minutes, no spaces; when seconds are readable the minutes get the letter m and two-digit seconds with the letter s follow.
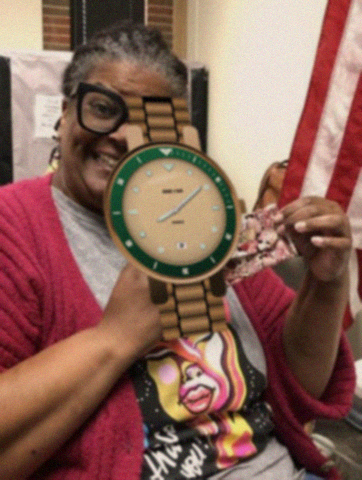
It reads 8h09
